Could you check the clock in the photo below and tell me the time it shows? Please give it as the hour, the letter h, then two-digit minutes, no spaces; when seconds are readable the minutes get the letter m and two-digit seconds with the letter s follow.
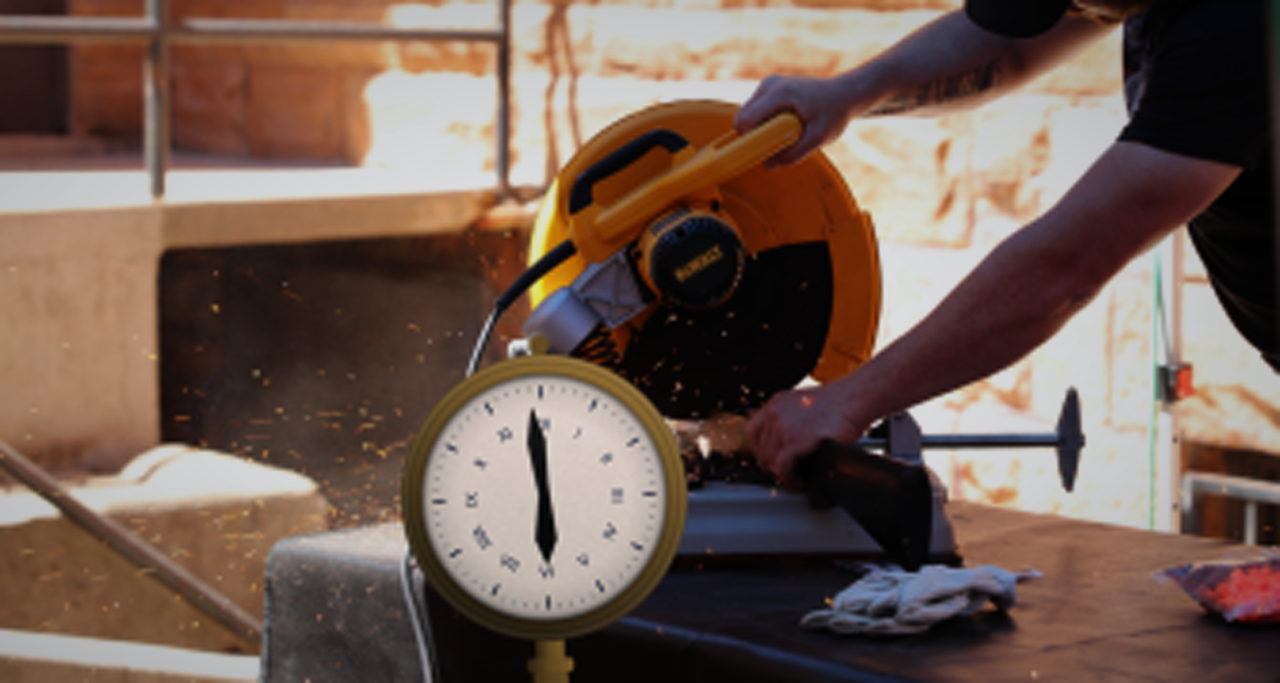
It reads 5h59
